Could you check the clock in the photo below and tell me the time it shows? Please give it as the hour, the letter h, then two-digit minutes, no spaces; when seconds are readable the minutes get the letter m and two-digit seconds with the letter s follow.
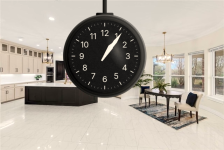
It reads 1h06
